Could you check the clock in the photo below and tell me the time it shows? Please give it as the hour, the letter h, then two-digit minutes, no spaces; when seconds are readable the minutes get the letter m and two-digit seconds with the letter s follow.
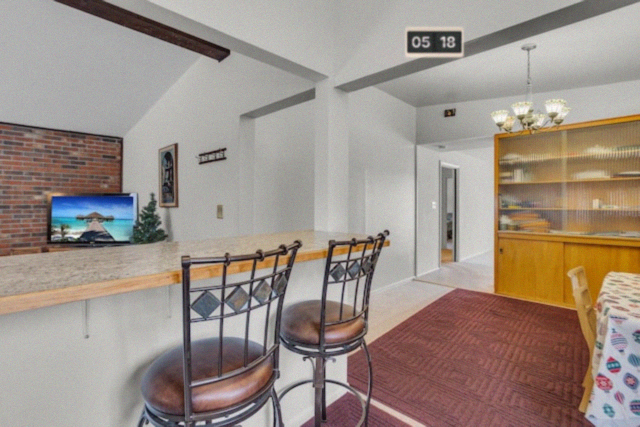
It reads 5h18
